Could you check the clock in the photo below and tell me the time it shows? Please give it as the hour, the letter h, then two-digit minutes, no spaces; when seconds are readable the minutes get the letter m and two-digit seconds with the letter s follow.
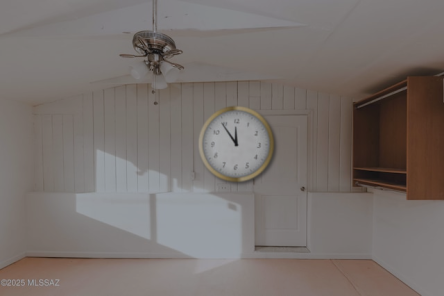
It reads 11h54
